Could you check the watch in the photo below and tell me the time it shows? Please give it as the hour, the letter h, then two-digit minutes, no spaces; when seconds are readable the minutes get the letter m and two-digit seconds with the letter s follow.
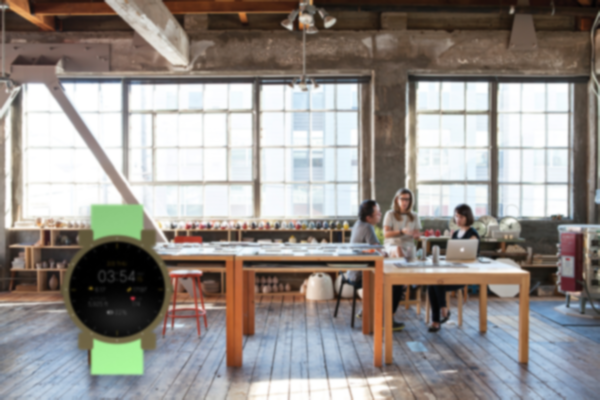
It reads 3h54
